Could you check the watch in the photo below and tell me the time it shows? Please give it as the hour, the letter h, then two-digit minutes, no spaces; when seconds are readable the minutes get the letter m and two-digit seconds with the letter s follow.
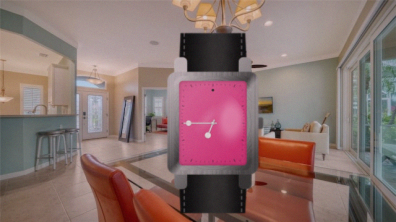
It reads 6h45
